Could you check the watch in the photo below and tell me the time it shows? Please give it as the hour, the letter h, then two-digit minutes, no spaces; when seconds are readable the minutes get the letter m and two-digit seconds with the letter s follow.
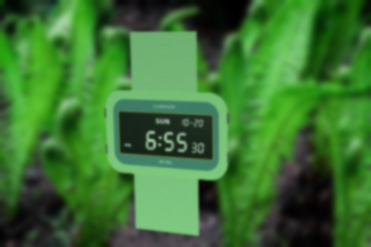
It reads 6h55
